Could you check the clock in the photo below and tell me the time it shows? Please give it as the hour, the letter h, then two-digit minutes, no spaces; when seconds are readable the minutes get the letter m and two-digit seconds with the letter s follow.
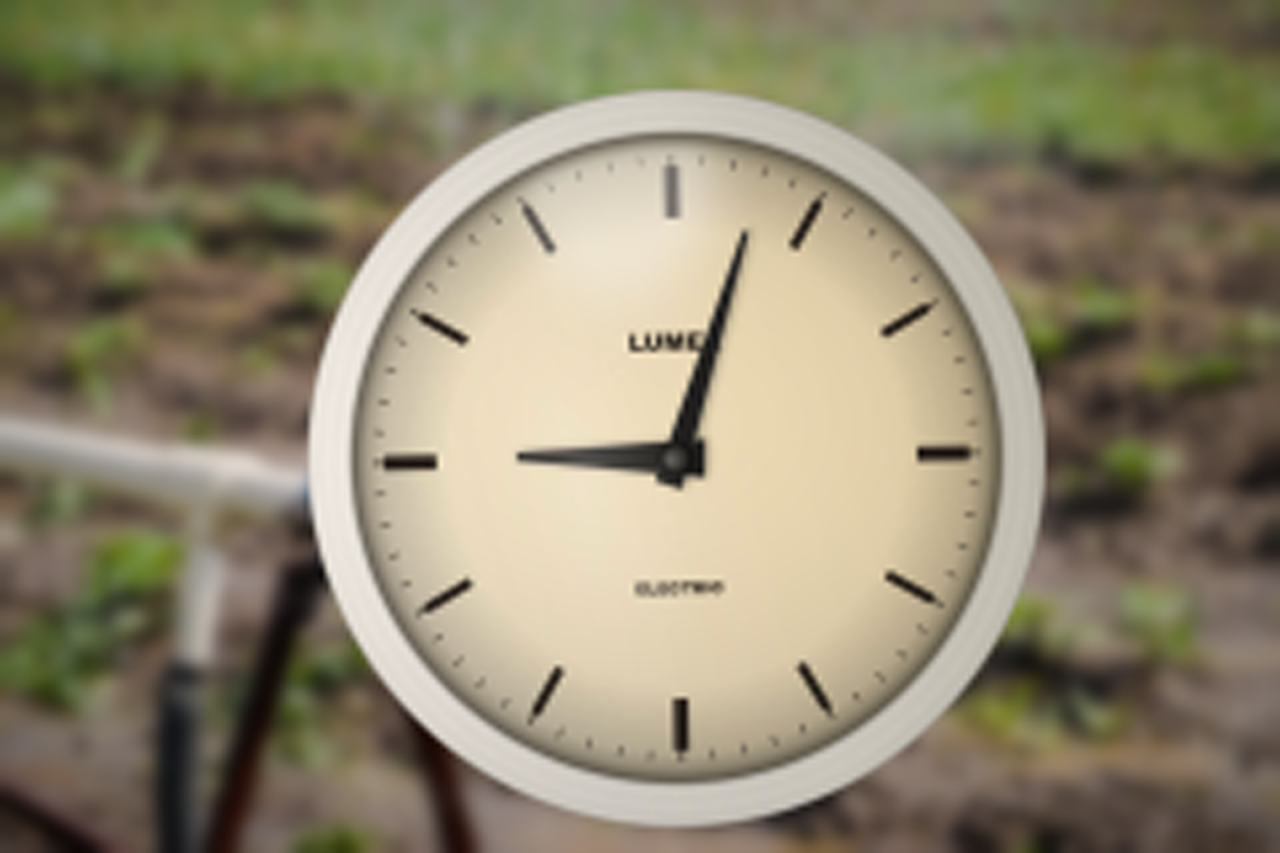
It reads 9h03
